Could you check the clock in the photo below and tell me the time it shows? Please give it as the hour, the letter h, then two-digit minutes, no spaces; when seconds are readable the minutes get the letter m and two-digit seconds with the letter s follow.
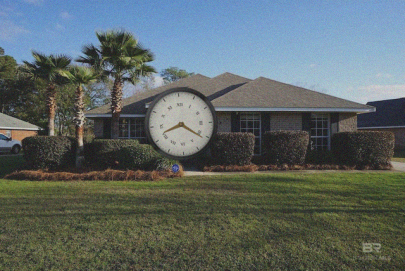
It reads 8h21
